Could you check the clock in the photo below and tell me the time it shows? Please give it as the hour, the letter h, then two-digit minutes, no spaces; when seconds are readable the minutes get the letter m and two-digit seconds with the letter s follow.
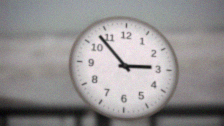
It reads 2h53
